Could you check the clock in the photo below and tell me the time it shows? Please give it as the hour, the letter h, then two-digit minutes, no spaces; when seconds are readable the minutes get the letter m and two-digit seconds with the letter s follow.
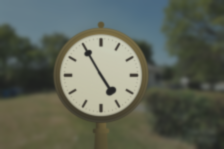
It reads 4h55
